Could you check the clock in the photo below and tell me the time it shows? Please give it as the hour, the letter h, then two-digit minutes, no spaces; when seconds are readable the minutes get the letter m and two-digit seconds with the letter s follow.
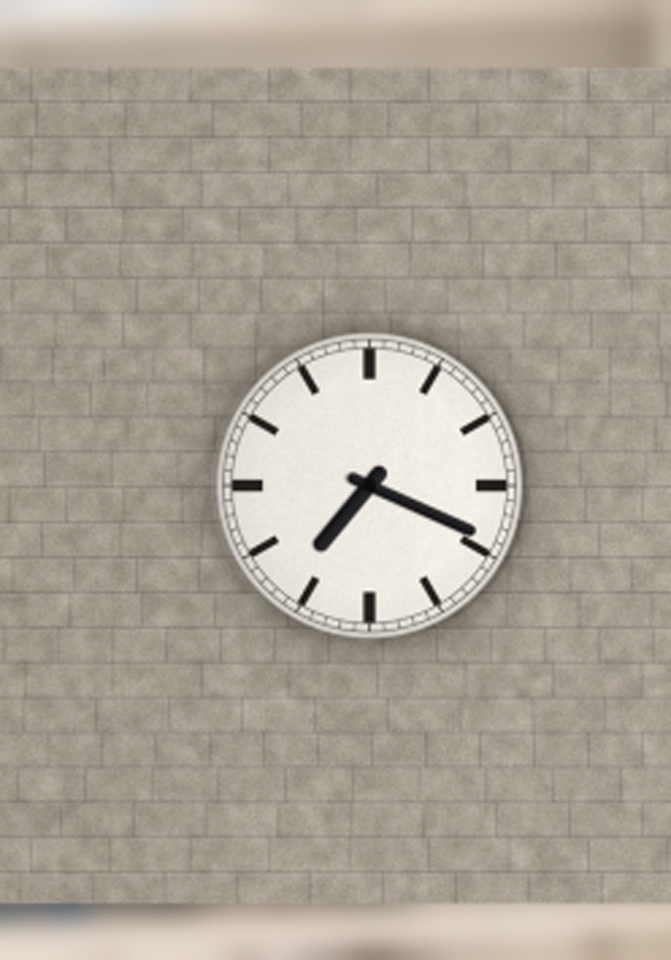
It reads 7h19
